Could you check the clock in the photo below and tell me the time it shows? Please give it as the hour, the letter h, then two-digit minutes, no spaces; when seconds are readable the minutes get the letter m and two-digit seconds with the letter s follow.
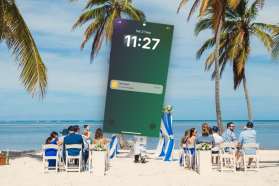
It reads 11h27
